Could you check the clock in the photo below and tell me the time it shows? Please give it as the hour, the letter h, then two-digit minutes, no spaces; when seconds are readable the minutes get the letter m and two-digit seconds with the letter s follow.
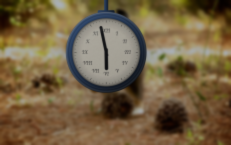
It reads 5h58
